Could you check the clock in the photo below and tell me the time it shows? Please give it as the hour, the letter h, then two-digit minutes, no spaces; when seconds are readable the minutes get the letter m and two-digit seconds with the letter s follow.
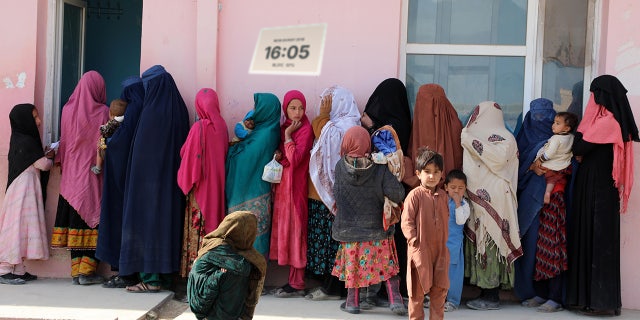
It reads 16h05
